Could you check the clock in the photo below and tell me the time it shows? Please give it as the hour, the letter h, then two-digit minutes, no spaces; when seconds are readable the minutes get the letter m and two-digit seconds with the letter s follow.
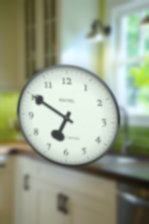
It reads 6h50
